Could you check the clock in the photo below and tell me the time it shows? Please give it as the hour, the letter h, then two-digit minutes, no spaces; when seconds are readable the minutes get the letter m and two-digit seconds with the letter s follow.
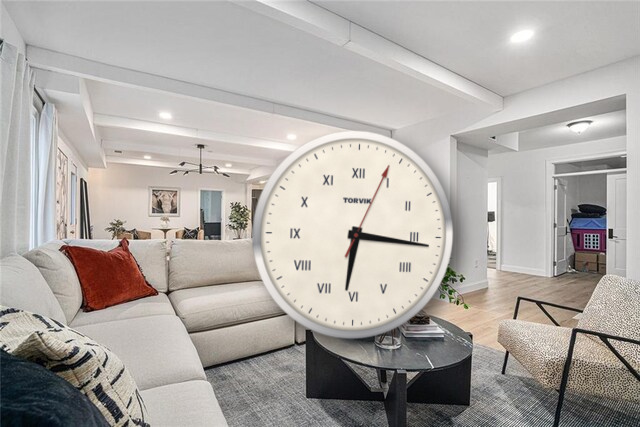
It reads 6h16m04s
